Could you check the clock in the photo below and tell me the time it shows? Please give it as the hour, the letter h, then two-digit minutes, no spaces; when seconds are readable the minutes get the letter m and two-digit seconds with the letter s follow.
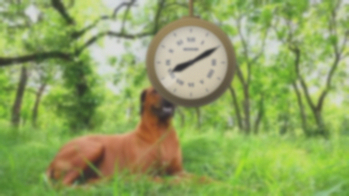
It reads 8h10
